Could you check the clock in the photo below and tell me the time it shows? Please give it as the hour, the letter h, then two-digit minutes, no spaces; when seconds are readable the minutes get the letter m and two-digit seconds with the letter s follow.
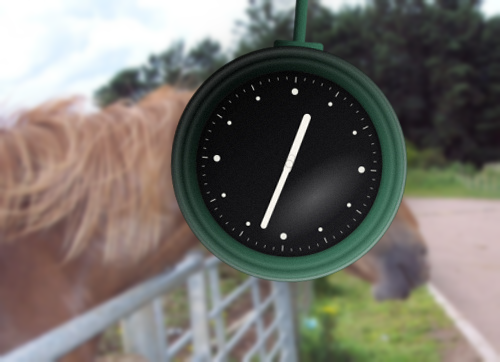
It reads 12h33
